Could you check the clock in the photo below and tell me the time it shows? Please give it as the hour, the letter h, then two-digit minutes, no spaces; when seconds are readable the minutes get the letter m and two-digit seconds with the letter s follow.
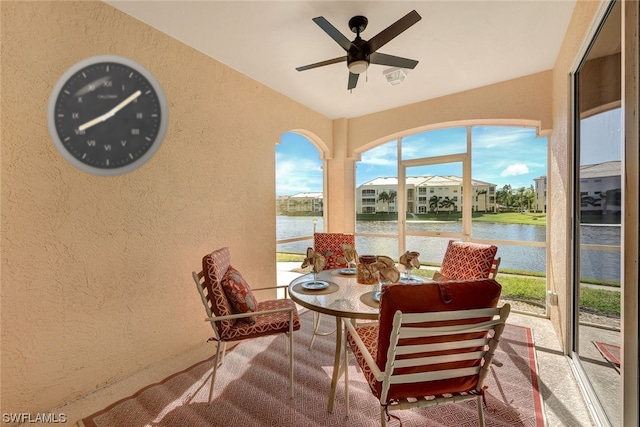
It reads 8h09
